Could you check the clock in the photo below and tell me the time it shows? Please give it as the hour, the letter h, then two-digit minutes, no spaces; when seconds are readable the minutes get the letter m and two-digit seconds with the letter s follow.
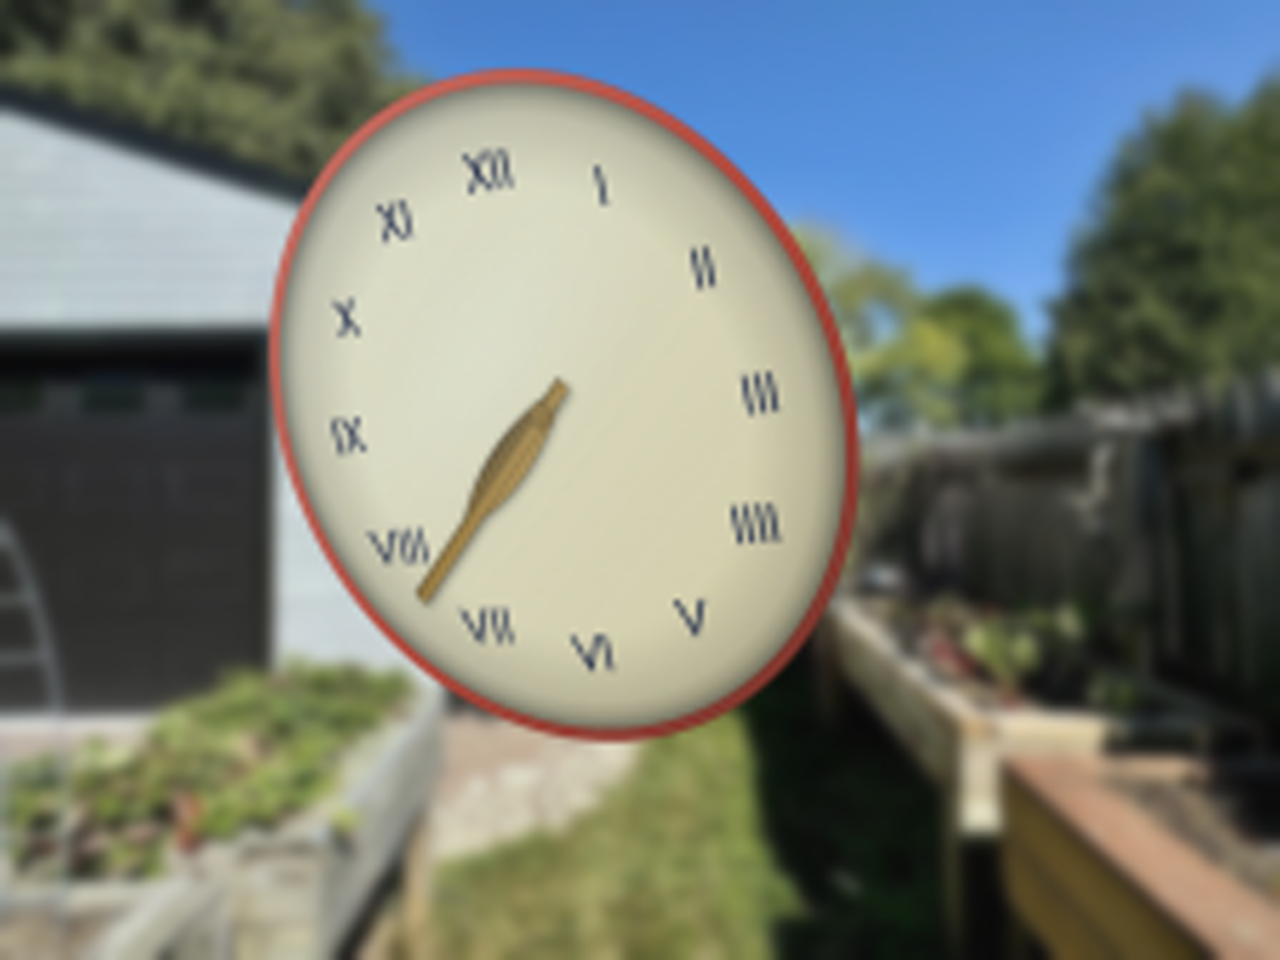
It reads 7h38
